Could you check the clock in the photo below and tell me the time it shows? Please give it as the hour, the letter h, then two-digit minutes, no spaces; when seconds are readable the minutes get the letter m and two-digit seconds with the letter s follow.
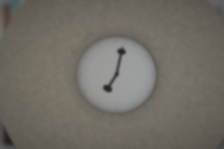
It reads 7h02
